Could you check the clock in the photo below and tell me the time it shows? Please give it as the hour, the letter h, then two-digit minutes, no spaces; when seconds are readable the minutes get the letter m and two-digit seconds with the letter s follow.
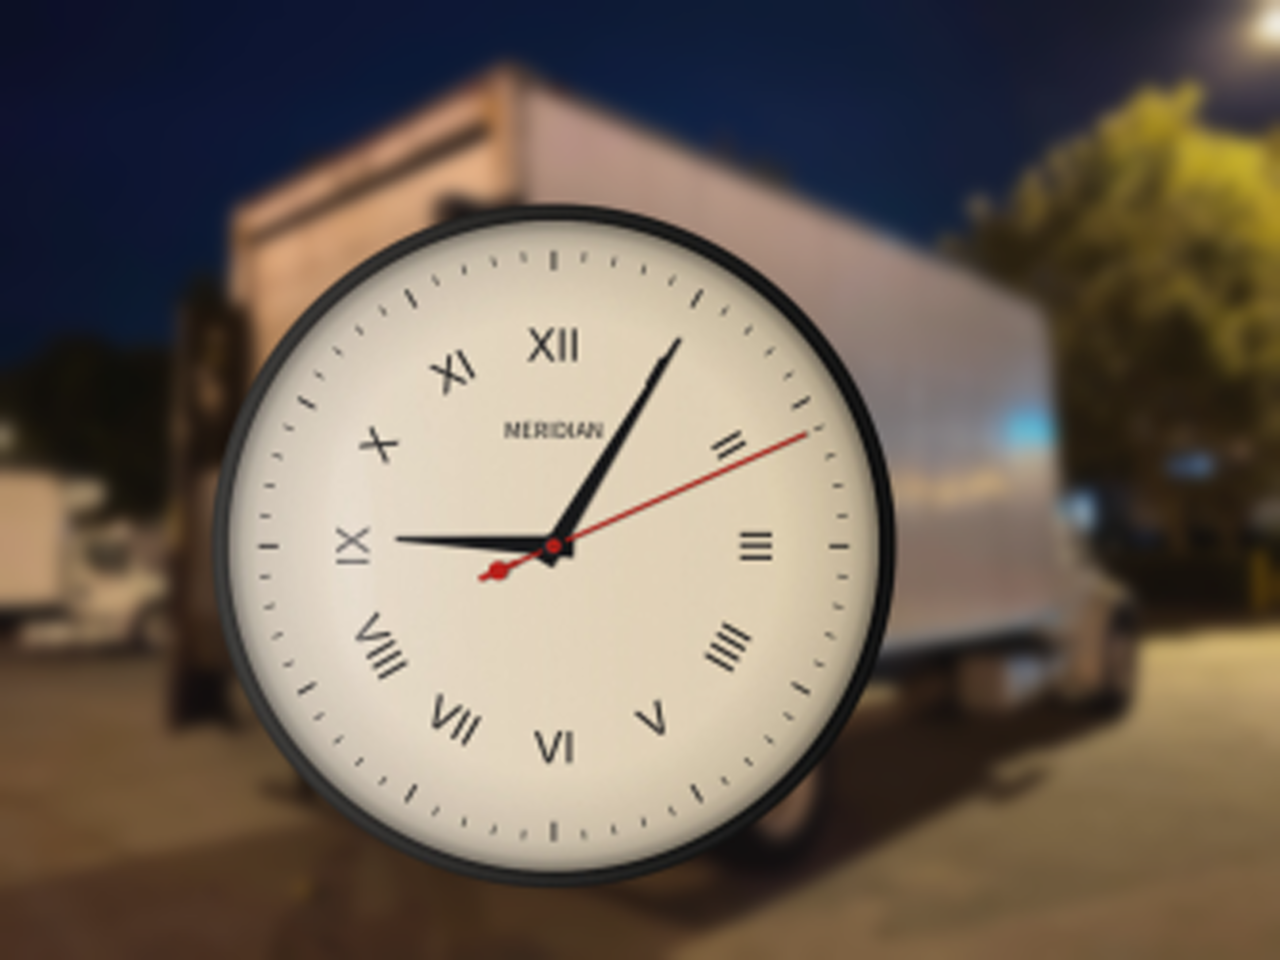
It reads 9h05m11s
